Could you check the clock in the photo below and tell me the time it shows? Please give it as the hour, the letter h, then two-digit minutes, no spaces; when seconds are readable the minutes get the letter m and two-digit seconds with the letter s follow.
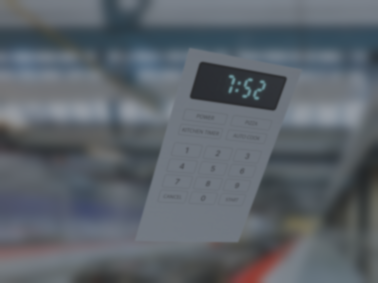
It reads 7h52
